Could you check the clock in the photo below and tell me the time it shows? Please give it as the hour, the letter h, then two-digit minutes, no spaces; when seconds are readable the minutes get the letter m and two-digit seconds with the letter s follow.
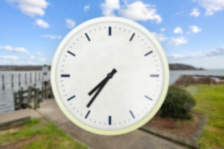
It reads 7h36
